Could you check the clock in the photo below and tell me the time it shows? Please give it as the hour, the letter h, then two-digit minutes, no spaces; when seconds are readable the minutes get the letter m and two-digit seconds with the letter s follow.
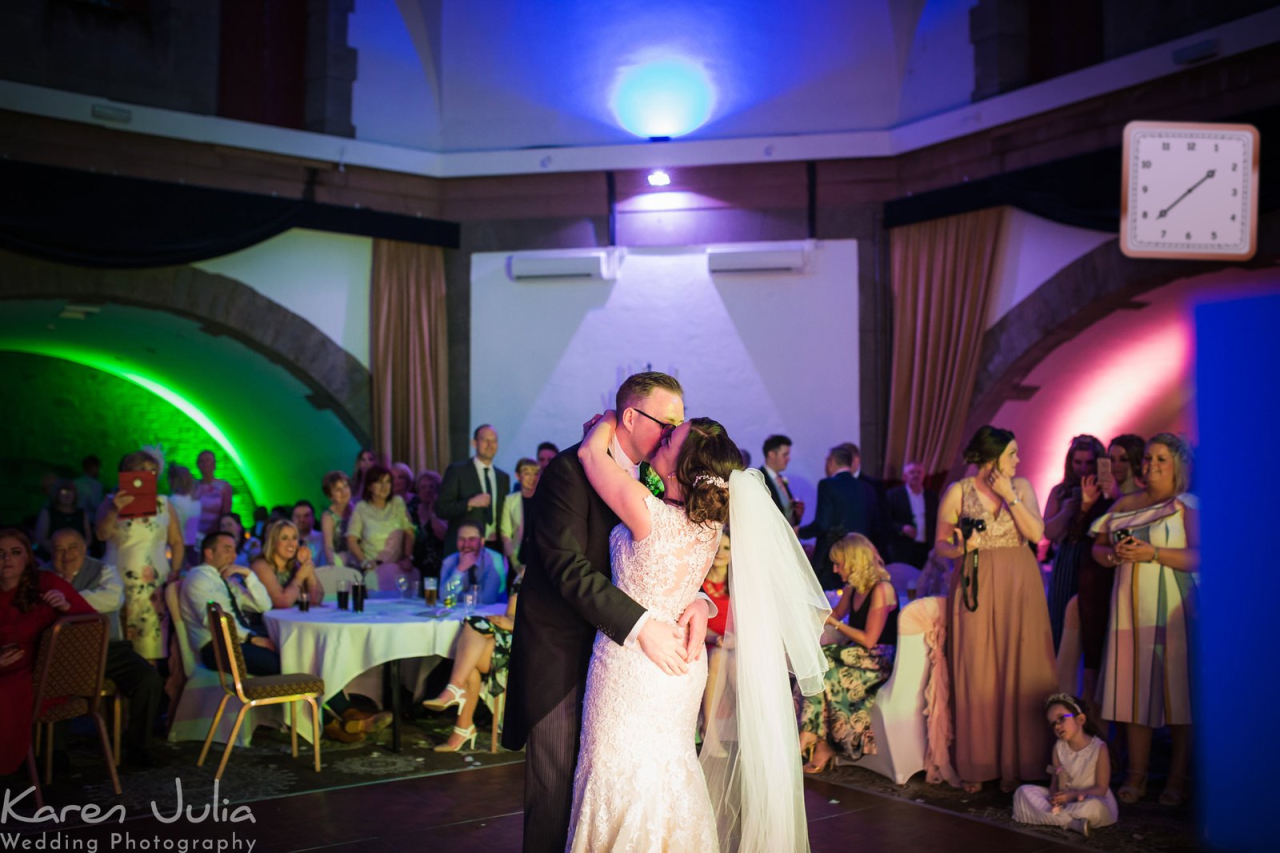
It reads 1h38
